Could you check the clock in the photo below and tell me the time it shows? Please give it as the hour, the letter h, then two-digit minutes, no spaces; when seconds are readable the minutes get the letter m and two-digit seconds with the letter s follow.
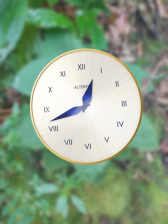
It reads 12h42
